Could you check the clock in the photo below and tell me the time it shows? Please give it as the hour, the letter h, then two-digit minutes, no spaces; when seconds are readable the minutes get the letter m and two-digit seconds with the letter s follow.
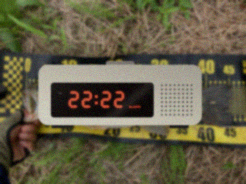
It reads 22h22
